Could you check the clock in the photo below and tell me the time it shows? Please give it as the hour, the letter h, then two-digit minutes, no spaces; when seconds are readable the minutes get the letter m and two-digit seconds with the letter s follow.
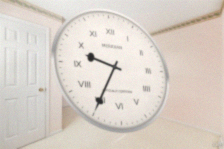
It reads 9h35
